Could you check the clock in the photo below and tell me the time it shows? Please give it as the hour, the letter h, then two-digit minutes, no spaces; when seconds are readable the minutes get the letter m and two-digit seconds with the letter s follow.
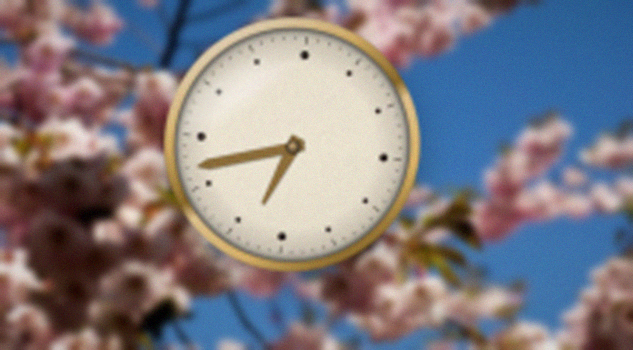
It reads 6h42
